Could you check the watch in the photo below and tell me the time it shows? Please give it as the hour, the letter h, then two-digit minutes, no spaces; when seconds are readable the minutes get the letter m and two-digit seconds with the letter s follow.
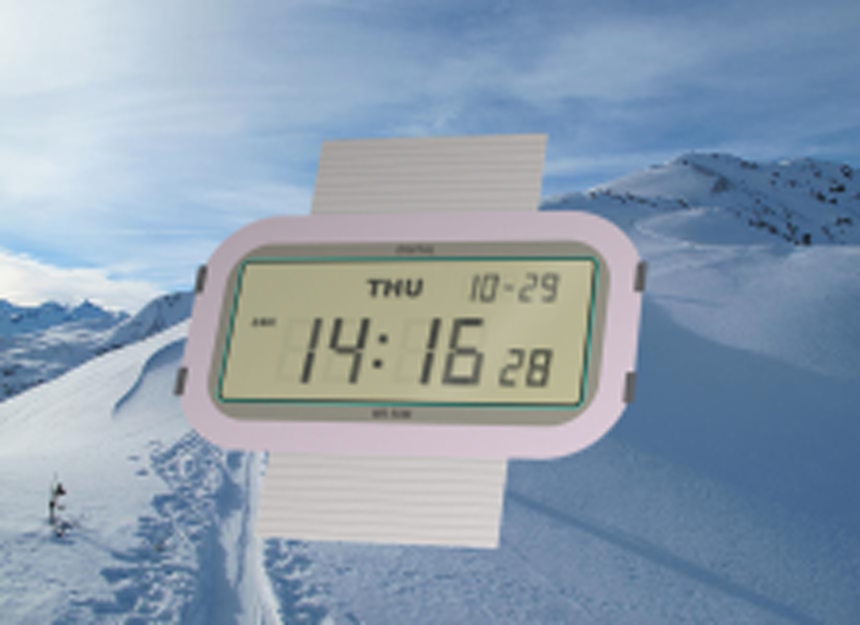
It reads 14h16m28s
